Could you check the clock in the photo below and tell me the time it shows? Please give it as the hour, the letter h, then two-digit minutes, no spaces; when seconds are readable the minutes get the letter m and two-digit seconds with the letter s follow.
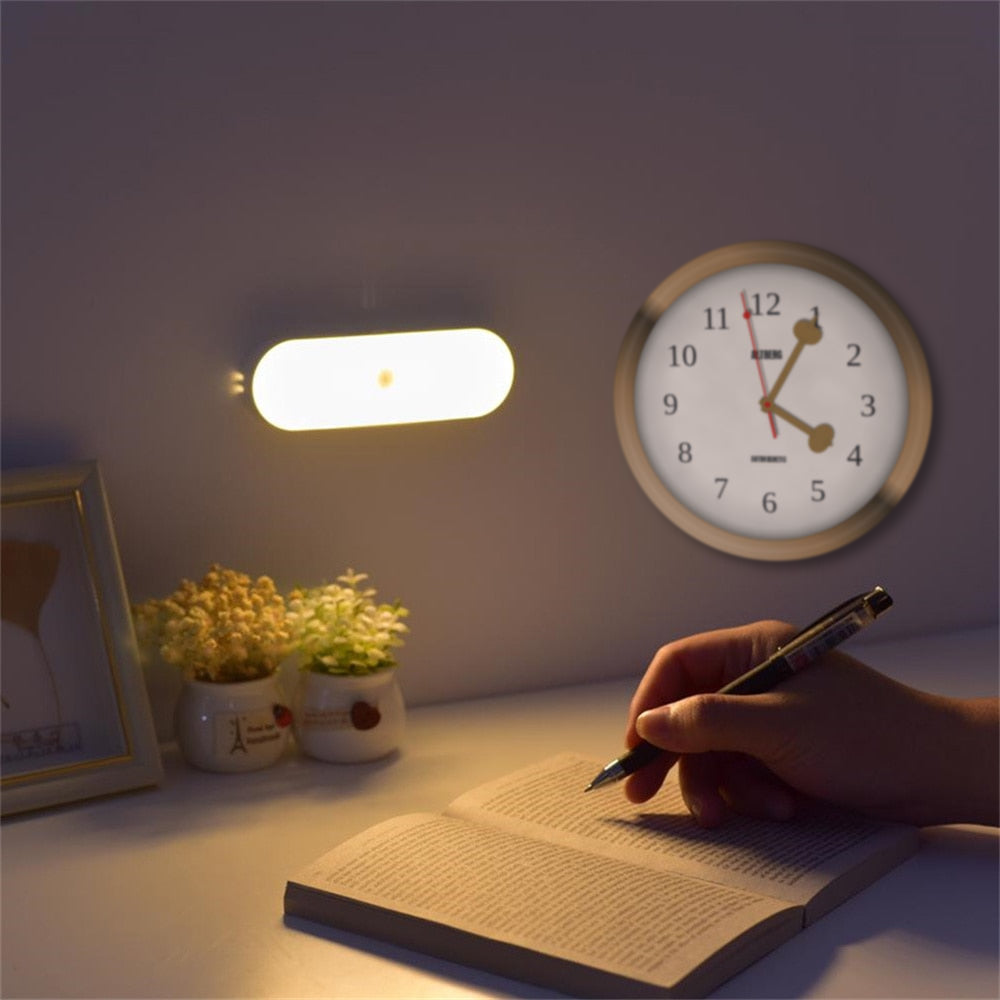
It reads 4h04m58s
